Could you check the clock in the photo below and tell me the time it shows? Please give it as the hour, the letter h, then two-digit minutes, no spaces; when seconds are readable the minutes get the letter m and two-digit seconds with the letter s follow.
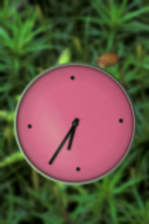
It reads 6h36
